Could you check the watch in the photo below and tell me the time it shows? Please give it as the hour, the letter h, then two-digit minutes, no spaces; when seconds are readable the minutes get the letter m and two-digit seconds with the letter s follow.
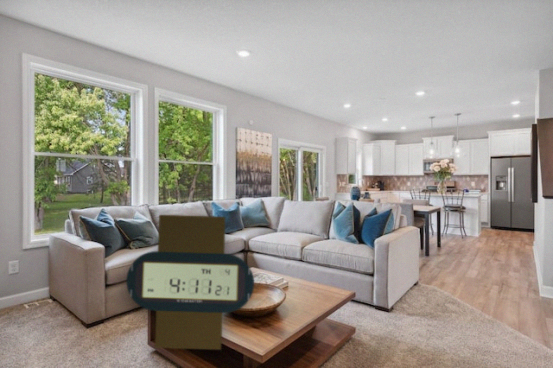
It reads 4h11m21s
